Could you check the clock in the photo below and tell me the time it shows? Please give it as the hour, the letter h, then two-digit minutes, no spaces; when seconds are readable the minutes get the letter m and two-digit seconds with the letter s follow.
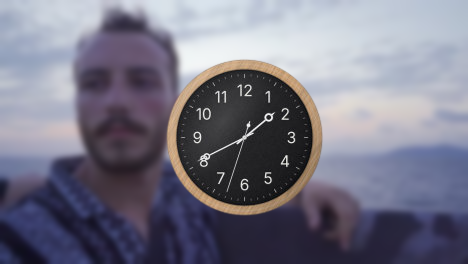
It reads 1h40m33s
